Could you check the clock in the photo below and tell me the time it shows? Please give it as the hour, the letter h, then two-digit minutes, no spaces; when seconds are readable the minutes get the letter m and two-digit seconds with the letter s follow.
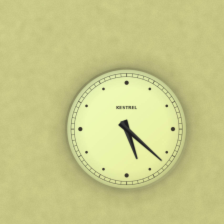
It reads 5h22
